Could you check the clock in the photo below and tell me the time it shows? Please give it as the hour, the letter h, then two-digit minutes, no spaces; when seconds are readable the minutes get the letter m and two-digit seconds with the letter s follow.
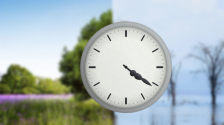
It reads 4h21
